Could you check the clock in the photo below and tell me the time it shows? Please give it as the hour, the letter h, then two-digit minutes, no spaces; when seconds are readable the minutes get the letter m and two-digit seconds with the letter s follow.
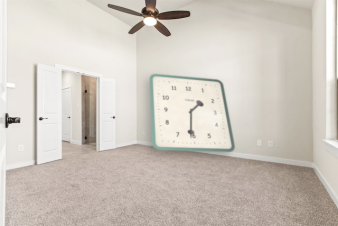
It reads 1h31
